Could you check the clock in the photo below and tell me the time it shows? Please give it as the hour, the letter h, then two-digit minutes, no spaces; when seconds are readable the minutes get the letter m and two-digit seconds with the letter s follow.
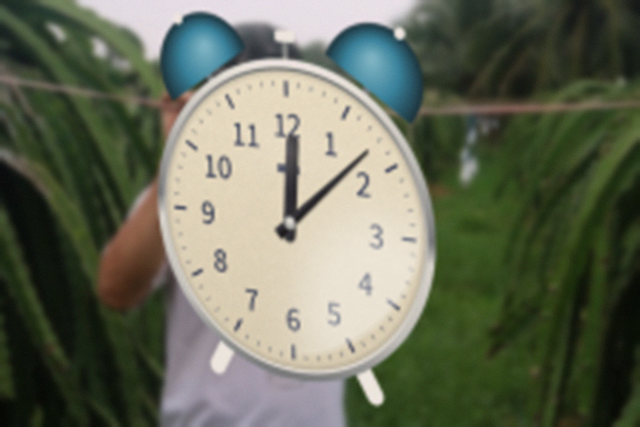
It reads 12h08
